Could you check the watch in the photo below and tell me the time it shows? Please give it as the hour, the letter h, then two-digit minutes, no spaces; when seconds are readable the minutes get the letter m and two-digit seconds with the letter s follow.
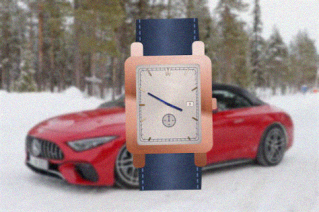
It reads 3h50
